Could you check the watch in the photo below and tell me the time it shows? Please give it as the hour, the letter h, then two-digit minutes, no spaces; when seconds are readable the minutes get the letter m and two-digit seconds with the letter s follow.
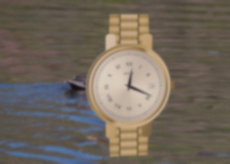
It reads 12h19
